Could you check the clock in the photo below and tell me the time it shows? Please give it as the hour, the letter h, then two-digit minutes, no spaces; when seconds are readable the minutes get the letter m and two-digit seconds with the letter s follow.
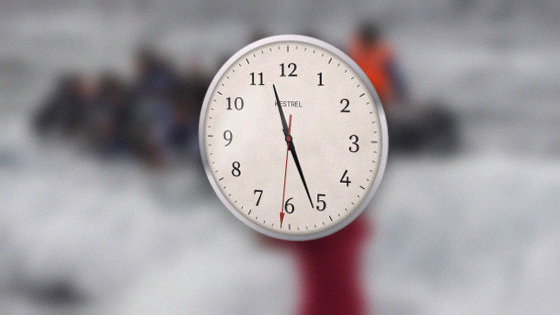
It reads 11h26m31s
